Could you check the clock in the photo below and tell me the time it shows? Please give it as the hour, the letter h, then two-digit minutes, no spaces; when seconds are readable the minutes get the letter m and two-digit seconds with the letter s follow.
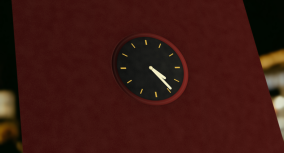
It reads 4h24
